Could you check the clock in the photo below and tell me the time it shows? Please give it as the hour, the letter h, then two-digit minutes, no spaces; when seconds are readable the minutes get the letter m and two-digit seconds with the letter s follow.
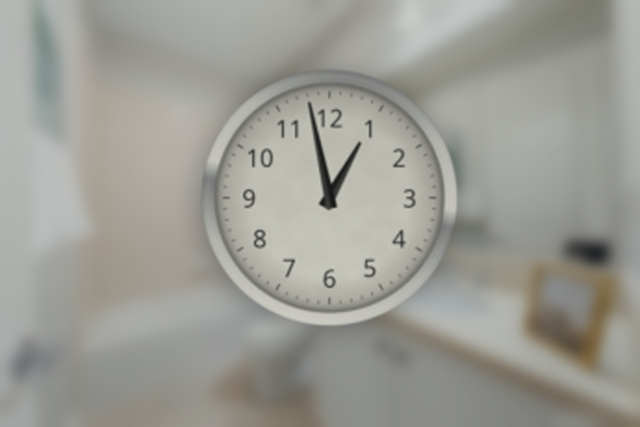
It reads 12h58
